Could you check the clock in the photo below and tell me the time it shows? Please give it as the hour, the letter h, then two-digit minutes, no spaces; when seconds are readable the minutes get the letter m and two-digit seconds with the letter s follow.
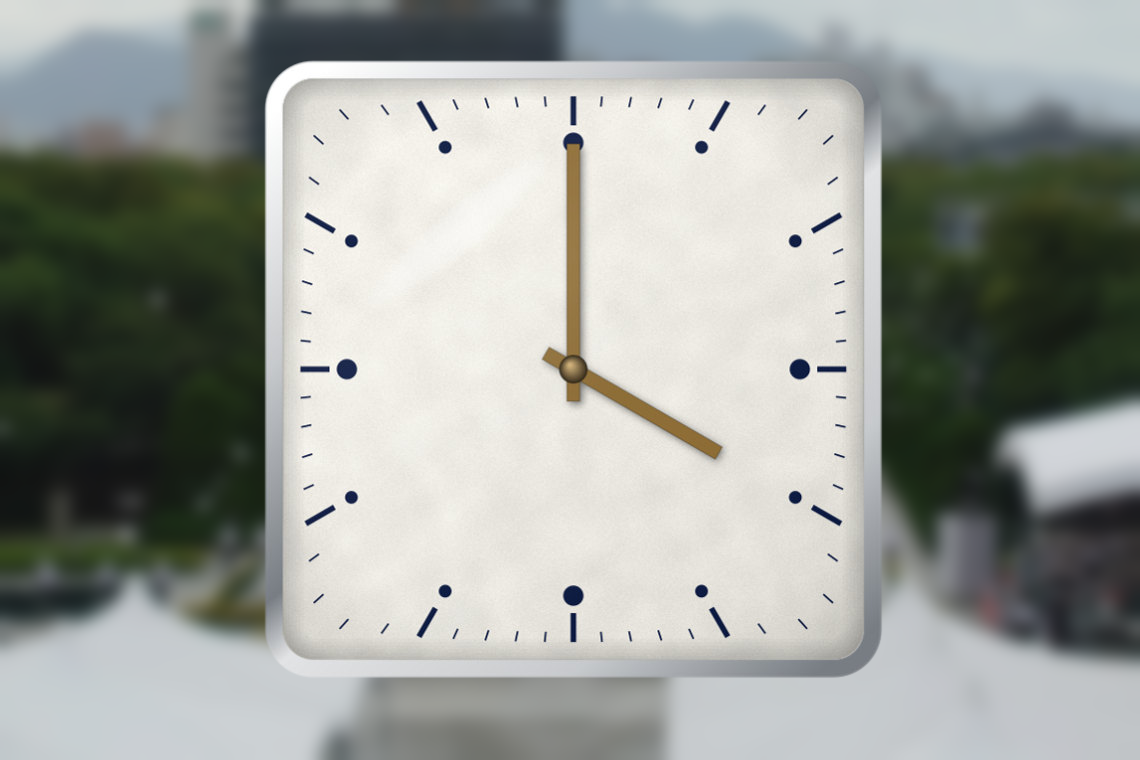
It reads 4h00
